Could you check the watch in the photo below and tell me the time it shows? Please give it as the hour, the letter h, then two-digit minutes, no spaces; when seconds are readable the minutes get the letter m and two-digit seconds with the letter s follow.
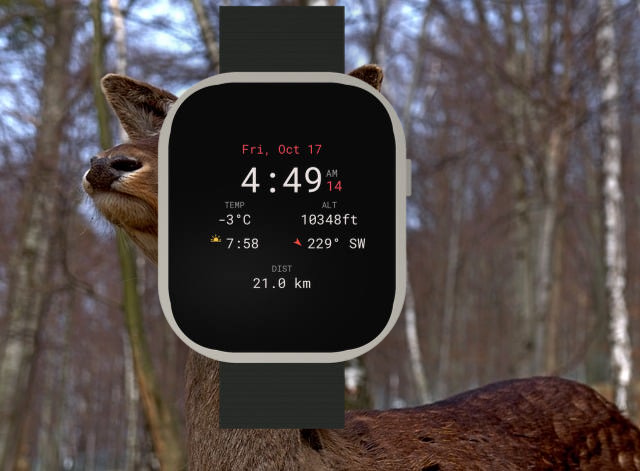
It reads 4h49m14s
